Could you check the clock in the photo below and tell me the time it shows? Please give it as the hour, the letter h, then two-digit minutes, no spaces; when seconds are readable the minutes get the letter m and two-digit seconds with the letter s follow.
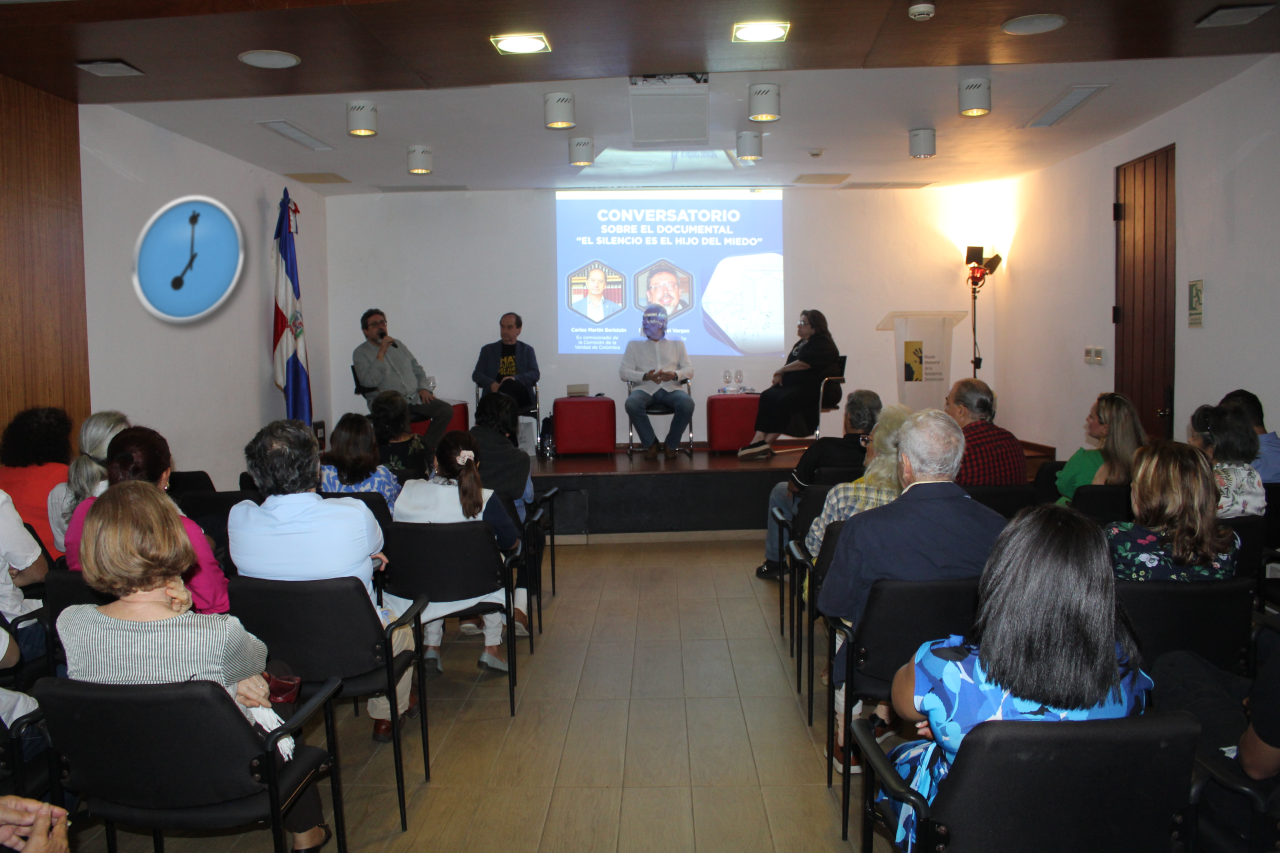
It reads 6h59
